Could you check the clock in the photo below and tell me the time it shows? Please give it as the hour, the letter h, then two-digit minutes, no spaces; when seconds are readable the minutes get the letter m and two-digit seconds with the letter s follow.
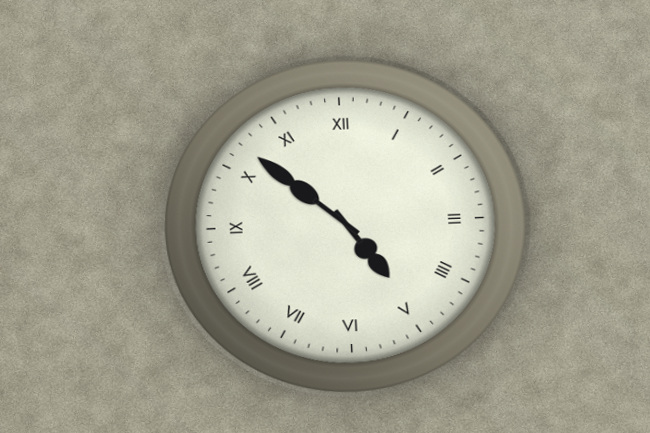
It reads 4h52
